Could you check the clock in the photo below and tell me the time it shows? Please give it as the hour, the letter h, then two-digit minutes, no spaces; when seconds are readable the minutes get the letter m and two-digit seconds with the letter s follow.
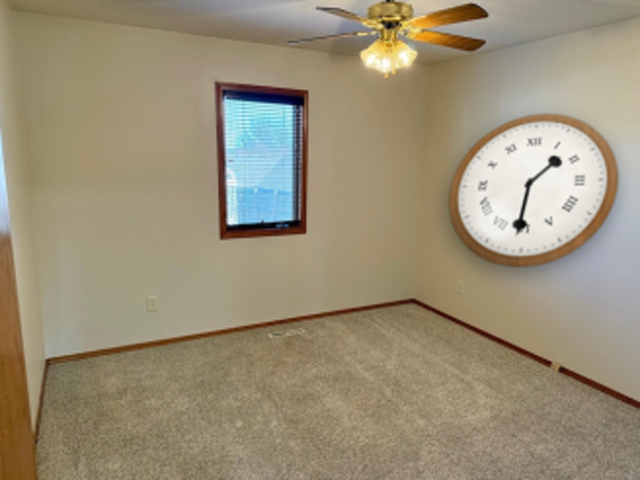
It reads 1h31
